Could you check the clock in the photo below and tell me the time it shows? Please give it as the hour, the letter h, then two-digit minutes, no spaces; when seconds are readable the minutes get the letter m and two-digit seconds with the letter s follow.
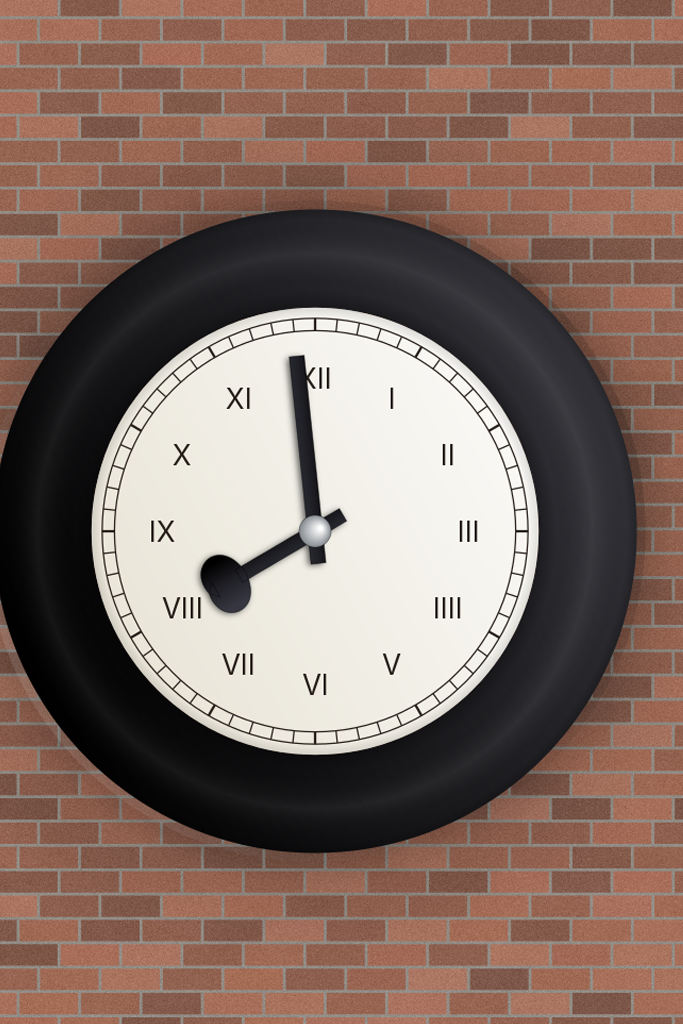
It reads 7h59
